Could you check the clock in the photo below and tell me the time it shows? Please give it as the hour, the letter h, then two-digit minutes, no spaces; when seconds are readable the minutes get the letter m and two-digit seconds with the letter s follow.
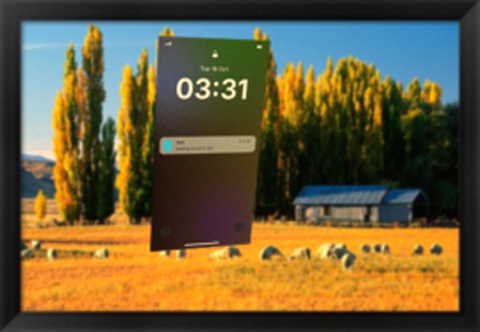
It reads 3h31
